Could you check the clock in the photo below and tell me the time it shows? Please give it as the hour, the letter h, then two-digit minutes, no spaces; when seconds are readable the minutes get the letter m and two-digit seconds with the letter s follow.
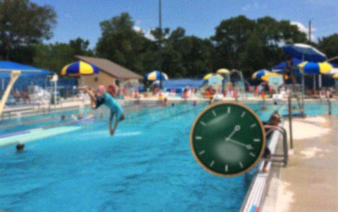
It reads 1h18
